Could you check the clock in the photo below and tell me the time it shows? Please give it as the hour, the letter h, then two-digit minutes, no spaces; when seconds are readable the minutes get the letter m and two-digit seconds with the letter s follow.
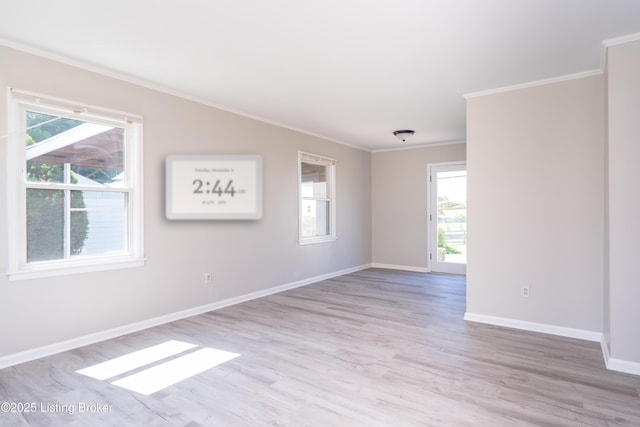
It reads 2h44
